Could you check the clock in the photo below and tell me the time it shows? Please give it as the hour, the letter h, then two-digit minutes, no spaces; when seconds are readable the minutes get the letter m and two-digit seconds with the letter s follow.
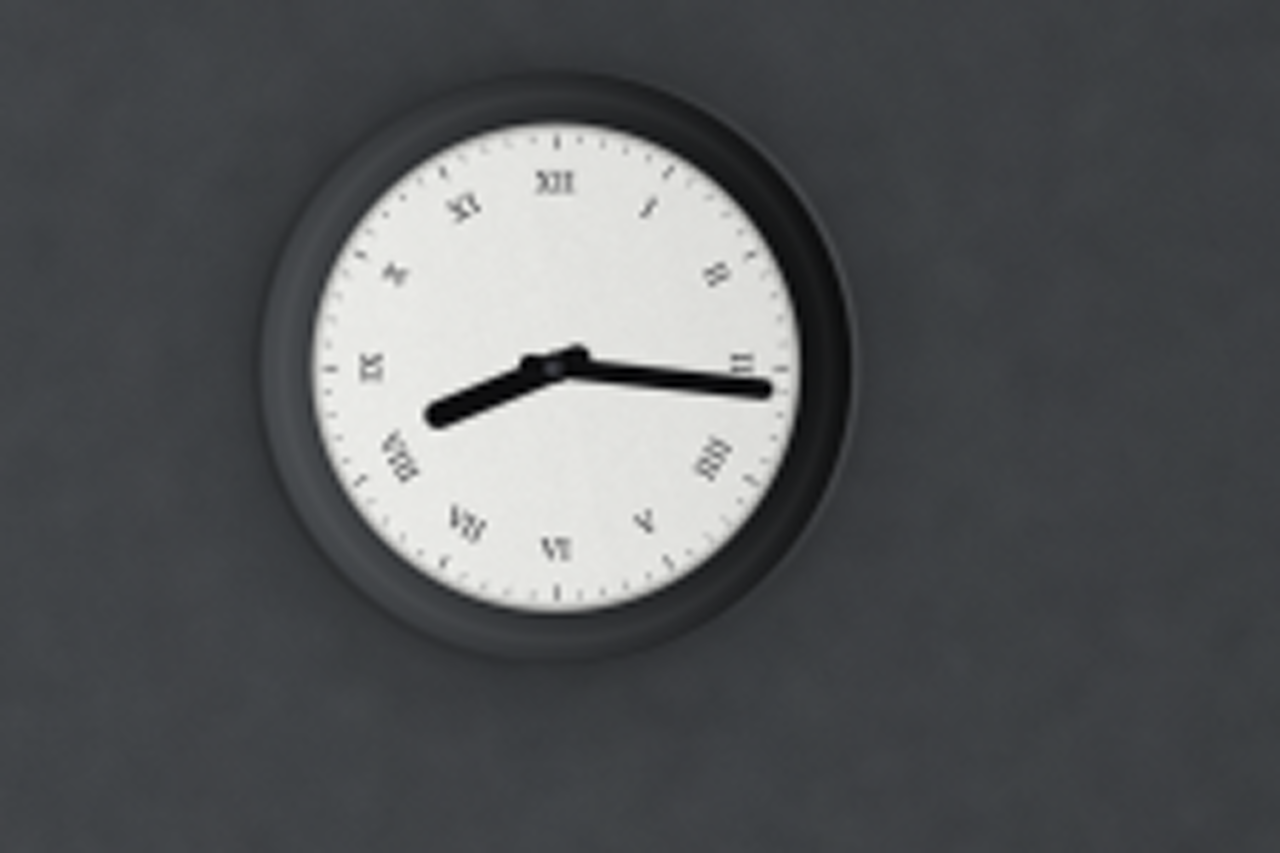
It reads 8h16
